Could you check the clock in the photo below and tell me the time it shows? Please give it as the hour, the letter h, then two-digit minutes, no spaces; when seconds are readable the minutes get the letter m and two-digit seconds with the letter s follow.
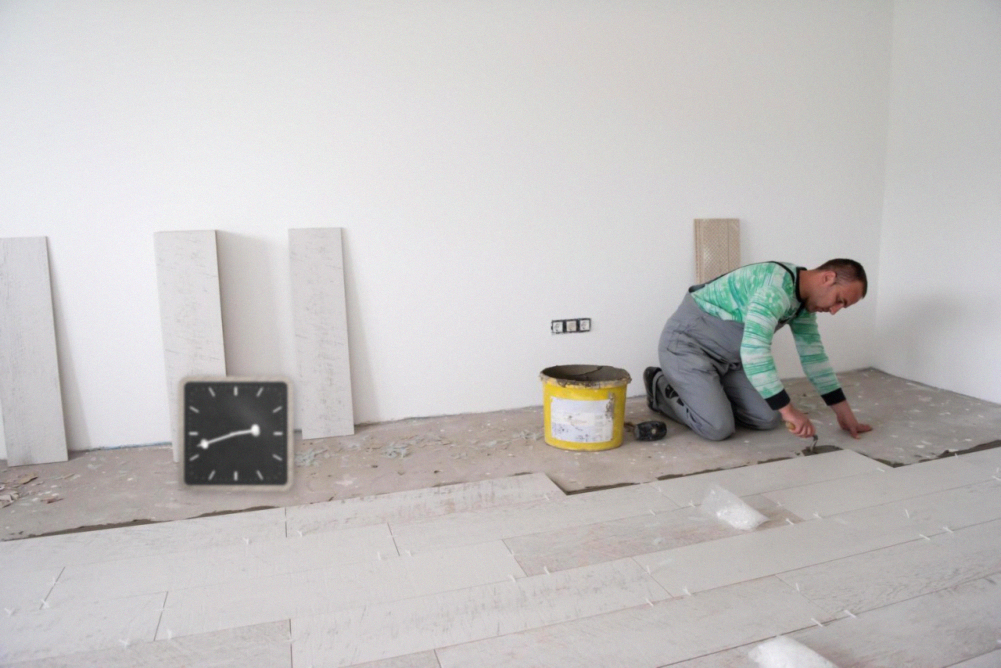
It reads 2h42
